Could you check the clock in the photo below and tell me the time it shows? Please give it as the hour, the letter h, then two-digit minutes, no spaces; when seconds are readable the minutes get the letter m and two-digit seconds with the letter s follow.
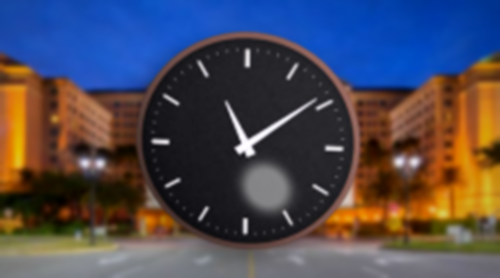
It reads 11h09
